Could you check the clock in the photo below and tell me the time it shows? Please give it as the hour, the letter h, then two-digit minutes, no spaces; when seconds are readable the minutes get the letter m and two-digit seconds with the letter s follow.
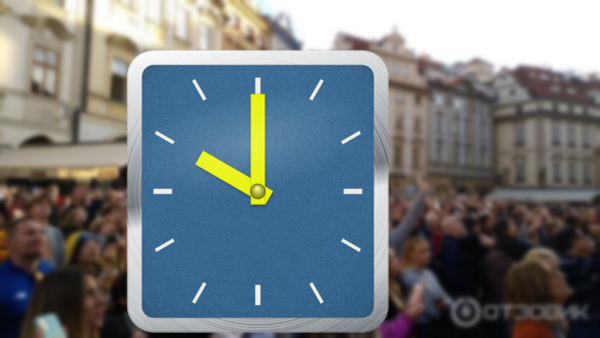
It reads 10h00
